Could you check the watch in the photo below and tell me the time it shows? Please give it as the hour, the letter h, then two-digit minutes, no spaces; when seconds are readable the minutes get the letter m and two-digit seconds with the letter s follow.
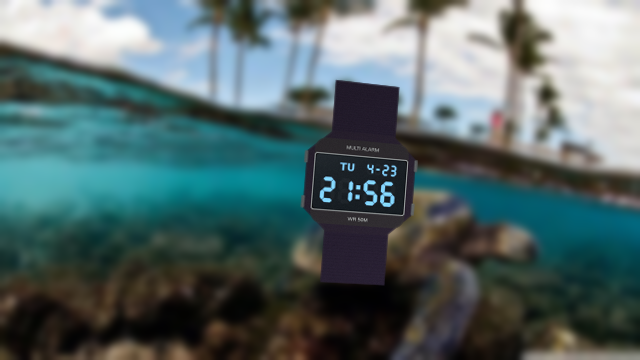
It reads 21h56
